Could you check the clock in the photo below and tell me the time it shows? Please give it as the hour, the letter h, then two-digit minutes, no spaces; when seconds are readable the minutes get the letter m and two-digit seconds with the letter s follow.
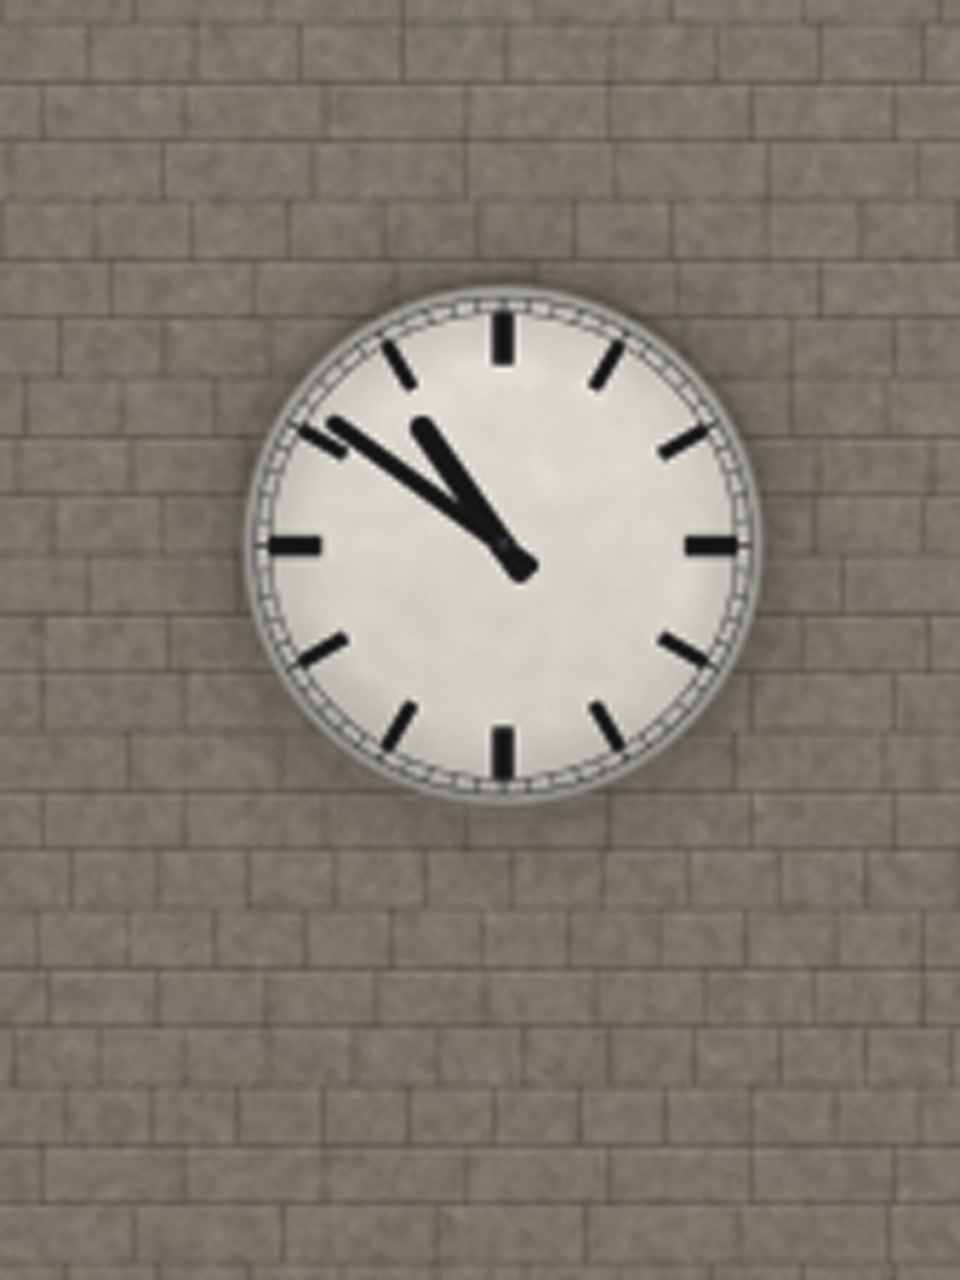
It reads 10h51
